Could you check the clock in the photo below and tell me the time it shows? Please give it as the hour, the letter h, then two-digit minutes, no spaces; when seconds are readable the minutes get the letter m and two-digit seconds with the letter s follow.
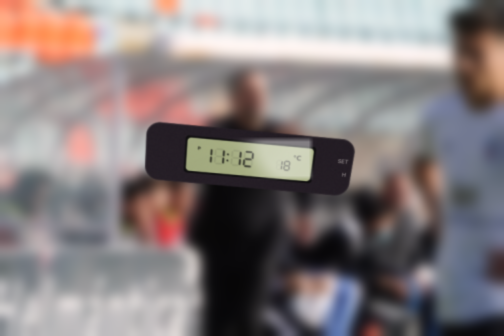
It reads 11h12
